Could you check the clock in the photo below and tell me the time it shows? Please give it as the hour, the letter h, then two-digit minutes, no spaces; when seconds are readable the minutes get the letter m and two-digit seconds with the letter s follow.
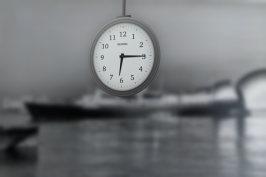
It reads 6h15
